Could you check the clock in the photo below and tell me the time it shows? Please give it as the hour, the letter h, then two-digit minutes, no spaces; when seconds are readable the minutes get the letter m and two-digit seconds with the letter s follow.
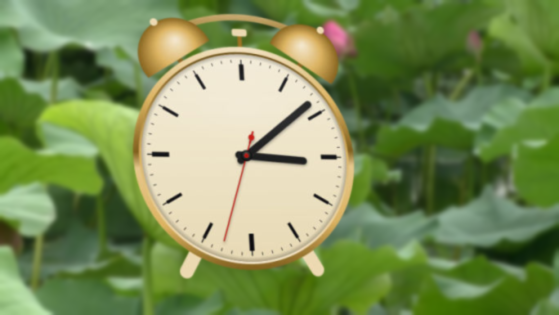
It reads 3h08m33s
